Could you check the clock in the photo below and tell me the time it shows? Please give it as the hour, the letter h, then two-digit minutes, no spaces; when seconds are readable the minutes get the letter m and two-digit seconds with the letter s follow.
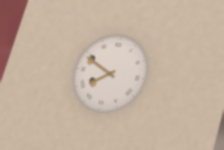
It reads 7h49
